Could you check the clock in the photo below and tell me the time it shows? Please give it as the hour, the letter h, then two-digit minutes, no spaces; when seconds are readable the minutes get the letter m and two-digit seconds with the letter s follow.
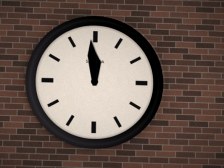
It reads 11h59
